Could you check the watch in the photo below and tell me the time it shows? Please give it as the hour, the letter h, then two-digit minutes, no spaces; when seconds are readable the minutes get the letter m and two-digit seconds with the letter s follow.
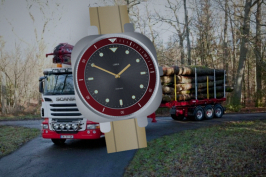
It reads 1h50
